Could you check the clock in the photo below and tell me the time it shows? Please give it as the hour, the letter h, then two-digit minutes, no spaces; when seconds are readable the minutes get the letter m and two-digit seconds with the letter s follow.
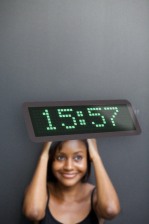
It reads 15h57
